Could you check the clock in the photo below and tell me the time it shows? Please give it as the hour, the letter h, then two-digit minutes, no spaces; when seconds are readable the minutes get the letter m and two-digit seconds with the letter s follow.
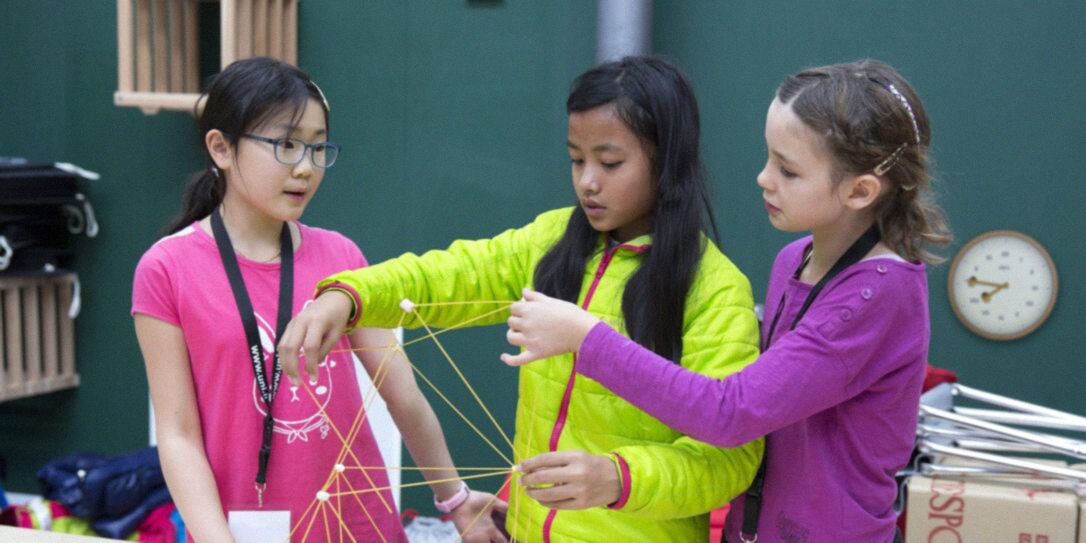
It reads 7h46
